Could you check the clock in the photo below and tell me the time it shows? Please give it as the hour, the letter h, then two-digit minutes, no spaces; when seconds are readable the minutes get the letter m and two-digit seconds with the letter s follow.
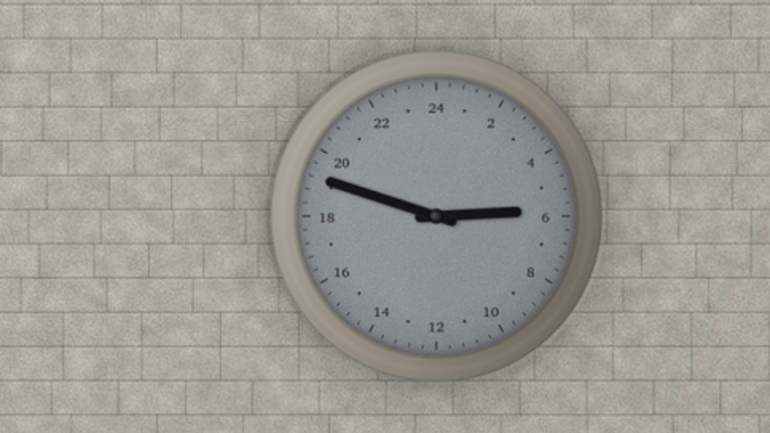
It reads 5h48
